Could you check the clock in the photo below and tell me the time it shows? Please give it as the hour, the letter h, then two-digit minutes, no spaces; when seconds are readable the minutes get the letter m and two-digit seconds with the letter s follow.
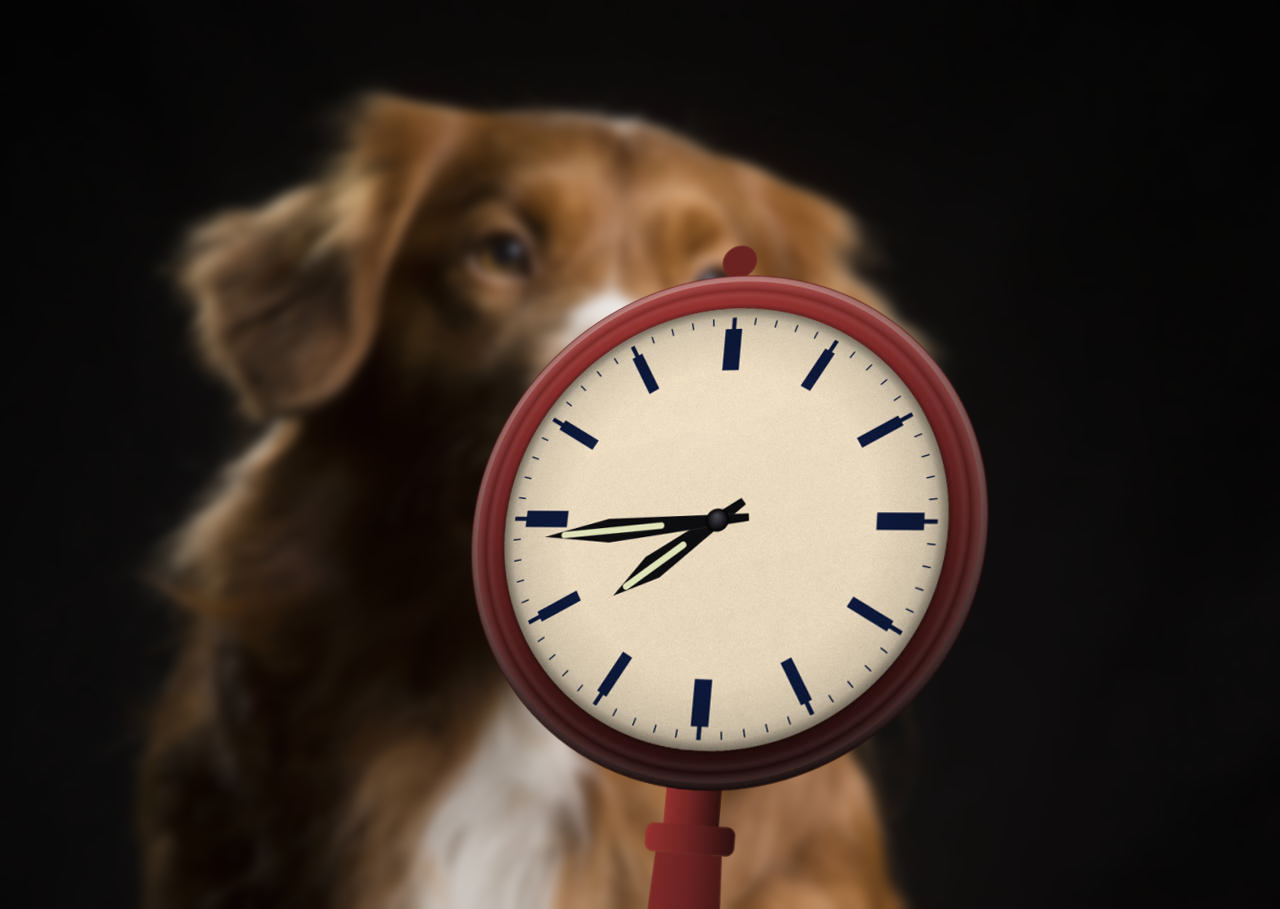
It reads 7h44
